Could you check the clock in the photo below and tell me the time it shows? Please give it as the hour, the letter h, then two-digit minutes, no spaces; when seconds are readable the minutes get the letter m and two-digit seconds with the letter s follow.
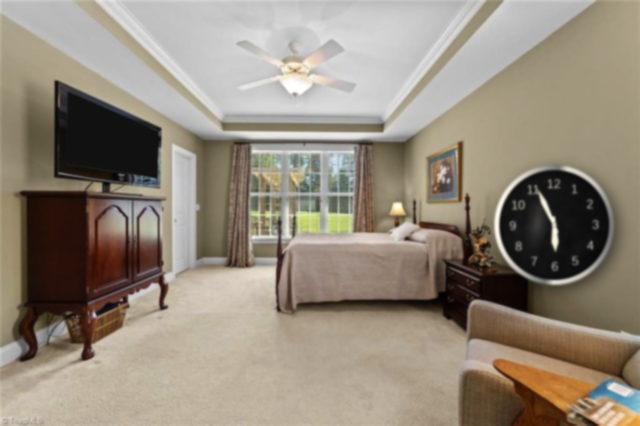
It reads 5h56
